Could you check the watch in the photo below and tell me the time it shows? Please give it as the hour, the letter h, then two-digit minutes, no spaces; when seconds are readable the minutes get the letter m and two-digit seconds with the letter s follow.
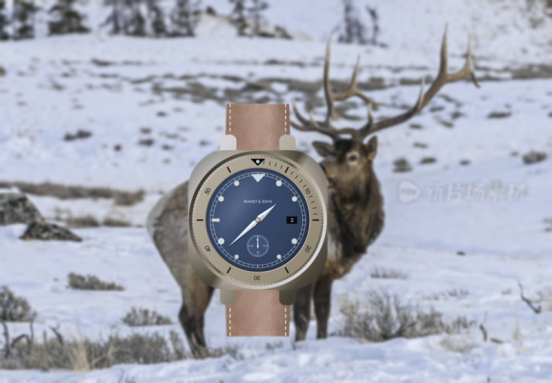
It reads 1h38
